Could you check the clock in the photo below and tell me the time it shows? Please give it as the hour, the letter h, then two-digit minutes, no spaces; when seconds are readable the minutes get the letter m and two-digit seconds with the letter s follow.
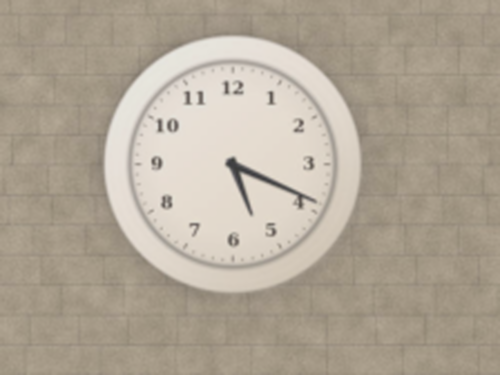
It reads 5h19
